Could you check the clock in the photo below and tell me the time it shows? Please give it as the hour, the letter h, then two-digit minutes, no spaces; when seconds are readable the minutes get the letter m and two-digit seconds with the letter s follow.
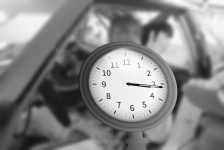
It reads 3h16
